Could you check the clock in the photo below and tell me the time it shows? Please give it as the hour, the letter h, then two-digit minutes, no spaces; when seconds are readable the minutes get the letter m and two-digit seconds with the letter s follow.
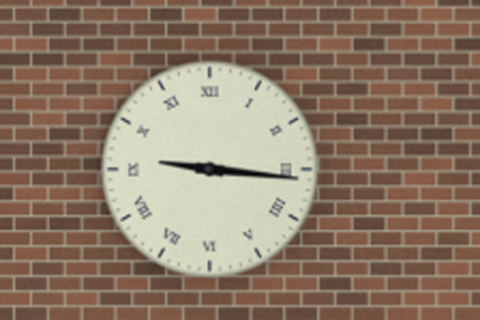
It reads 9h16
